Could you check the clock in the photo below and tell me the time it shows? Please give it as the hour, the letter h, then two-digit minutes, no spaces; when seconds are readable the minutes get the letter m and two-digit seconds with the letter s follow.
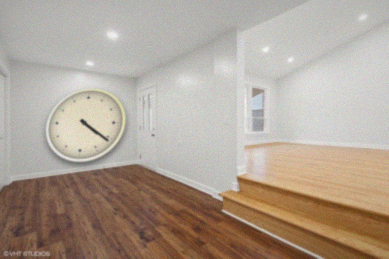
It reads 4h21
